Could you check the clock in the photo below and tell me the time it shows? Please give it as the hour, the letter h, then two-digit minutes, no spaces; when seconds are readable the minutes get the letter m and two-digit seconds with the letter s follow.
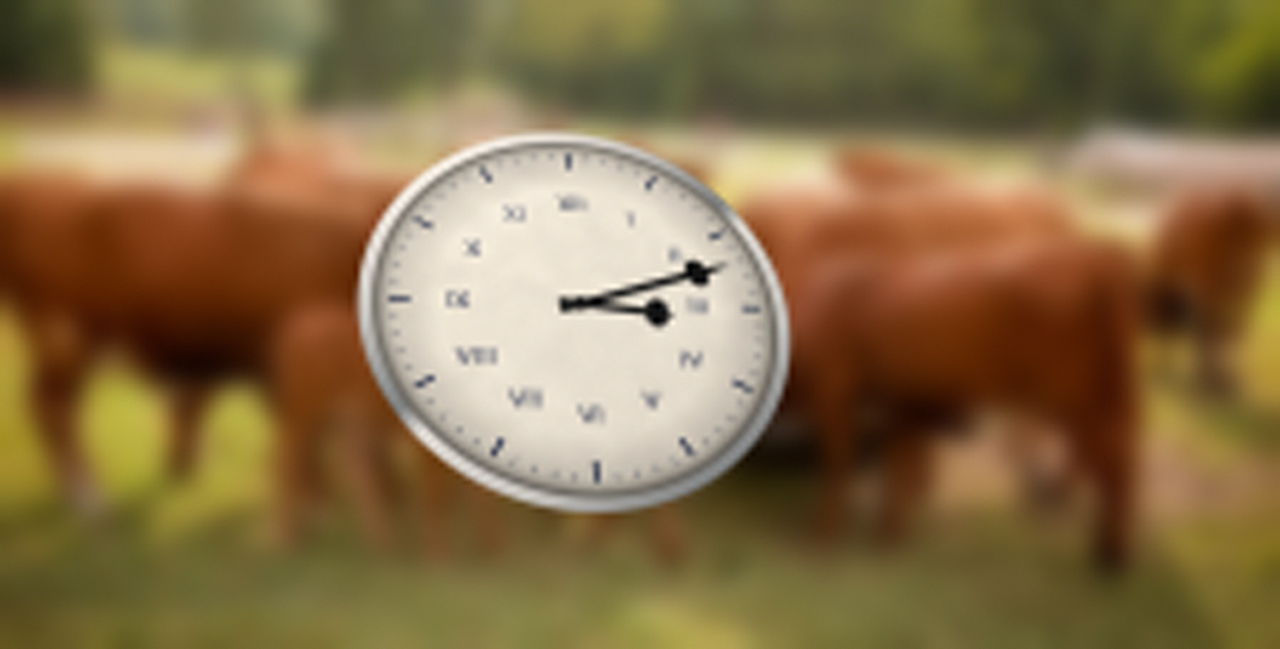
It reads 3h12
